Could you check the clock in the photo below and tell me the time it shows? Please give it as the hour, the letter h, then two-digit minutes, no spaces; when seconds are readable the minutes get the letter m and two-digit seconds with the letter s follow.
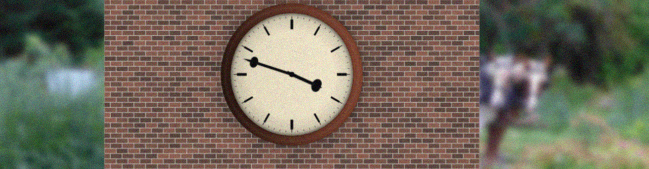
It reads 3h48
